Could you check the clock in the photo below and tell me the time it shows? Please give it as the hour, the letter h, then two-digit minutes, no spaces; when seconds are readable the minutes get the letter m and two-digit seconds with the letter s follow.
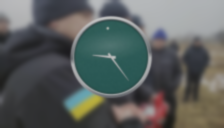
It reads 9h25
